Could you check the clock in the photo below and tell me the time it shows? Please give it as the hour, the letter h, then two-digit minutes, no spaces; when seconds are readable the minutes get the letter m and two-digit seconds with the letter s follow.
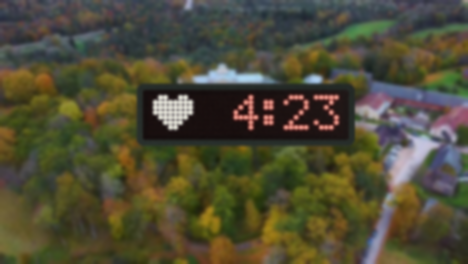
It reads 4h23
